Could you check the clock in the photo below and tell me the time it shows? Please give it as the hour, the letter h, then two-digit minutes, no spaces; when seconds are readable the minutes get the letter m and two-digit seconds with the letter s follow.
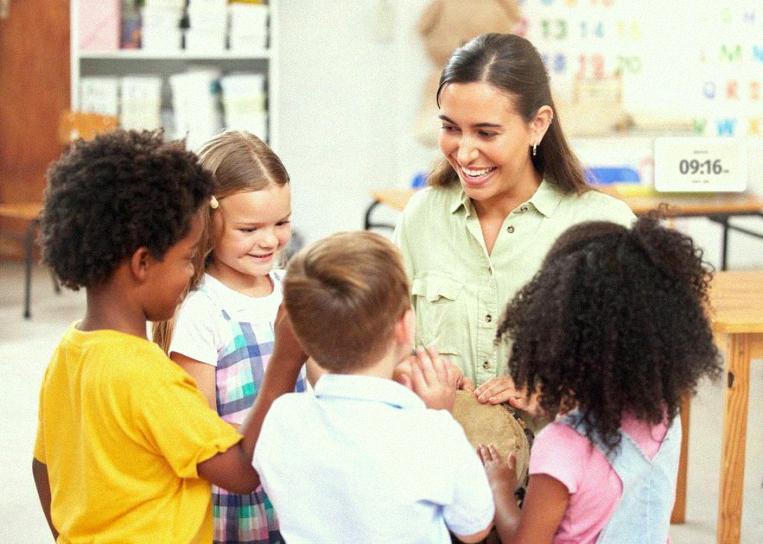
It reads 9h16
